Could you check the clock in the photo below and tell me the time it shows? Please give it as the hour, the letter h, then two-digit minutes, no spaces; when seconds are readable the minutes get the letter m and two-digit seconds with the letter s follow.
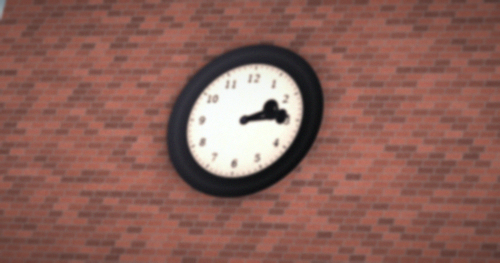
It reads 2h14
